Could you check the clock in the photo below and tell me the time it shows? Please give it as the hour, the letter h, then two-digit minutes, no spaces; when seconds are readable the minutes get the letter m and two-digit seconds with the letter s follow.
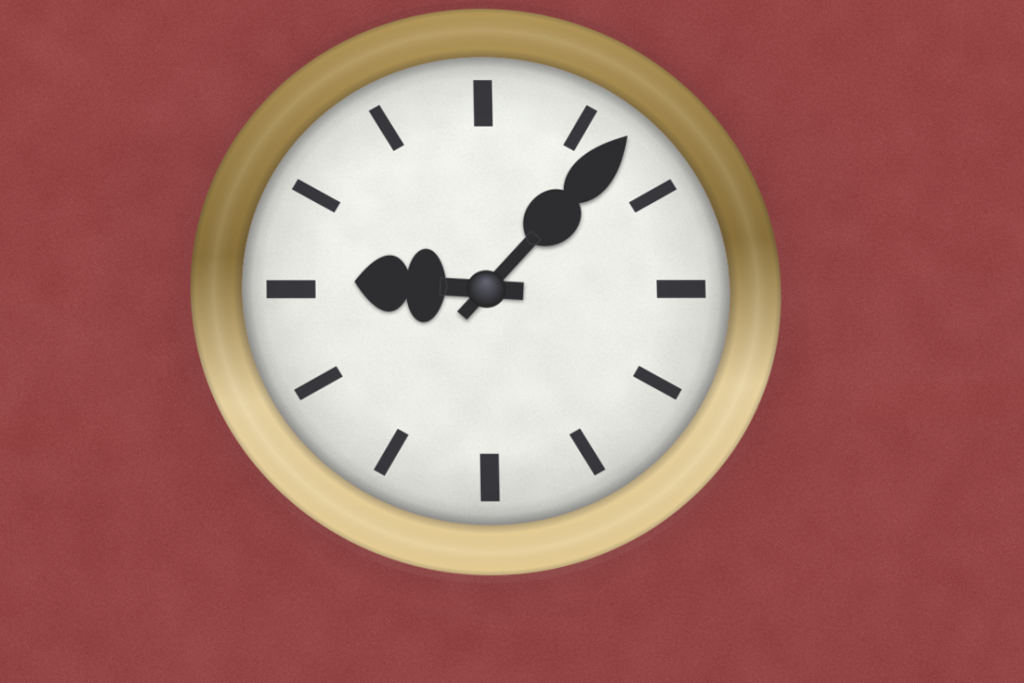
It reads 9h07
